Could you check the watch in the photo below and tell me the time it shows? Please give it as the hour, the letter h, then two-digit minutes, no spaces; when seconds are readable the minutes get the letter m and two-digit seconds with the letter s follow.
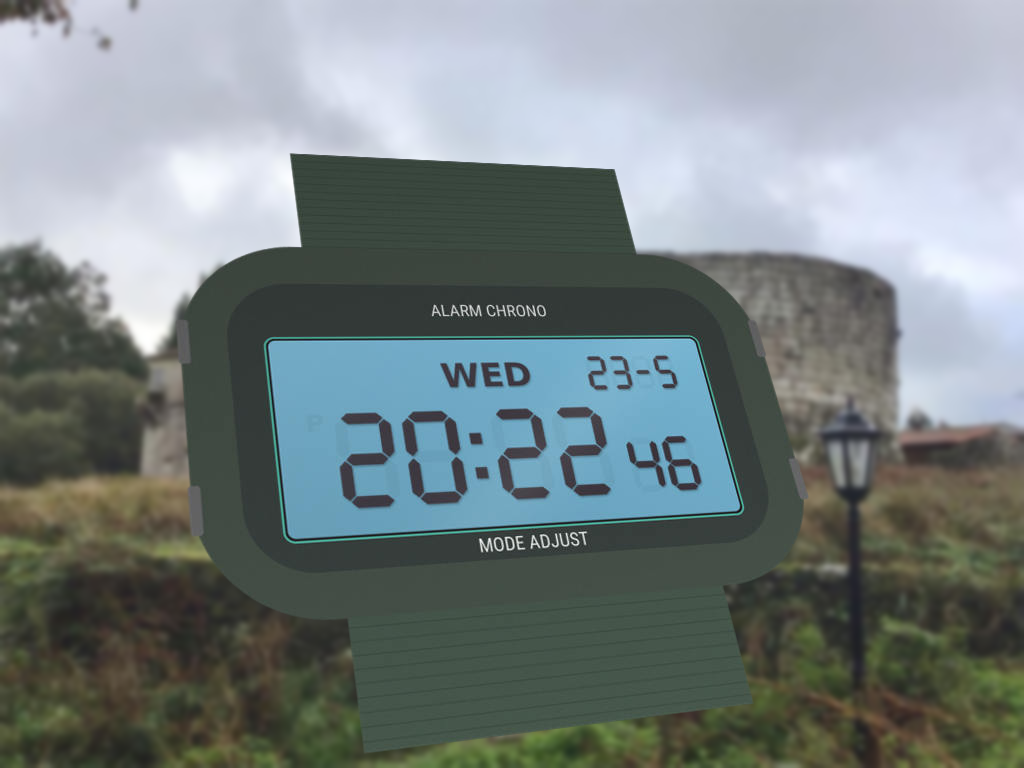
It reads 20h22m46s
